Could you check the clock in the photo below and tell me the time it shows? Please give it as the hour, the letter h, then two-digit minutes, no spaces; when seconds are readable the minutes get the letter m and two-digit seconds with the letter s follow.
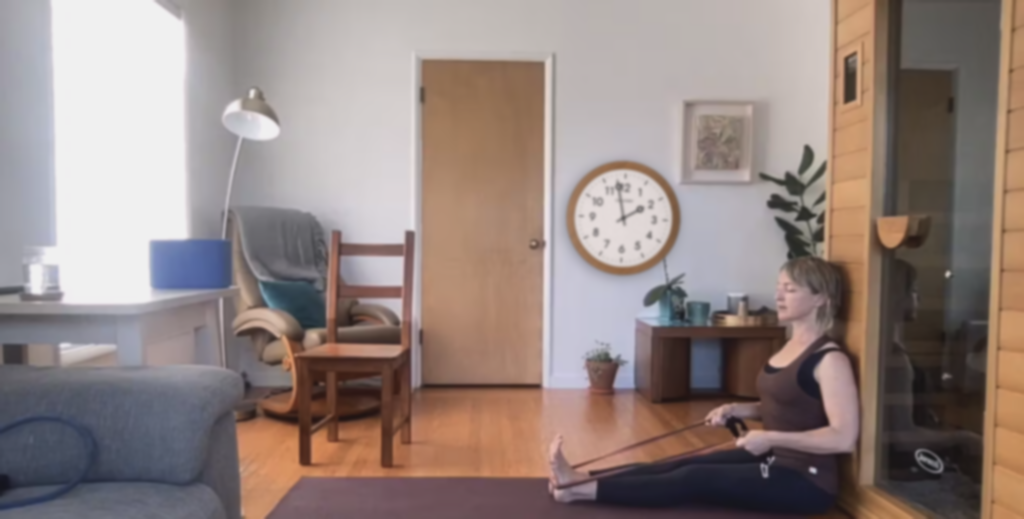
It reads 1h58
